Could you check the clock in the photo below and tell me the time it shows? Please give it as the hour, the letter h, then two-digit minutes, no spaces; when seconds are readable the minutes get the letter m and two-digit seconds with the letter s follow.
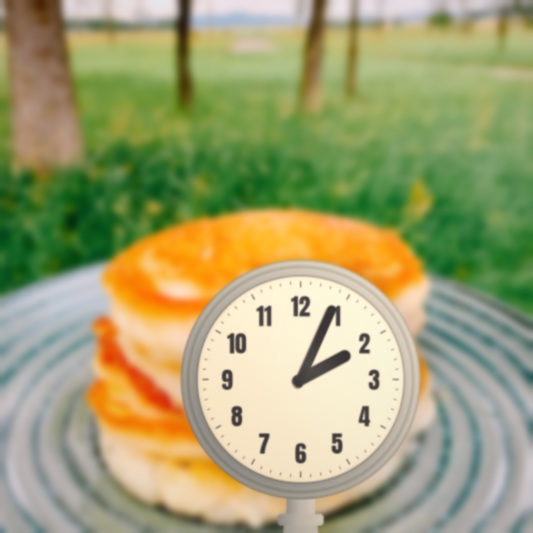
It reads 2h04
